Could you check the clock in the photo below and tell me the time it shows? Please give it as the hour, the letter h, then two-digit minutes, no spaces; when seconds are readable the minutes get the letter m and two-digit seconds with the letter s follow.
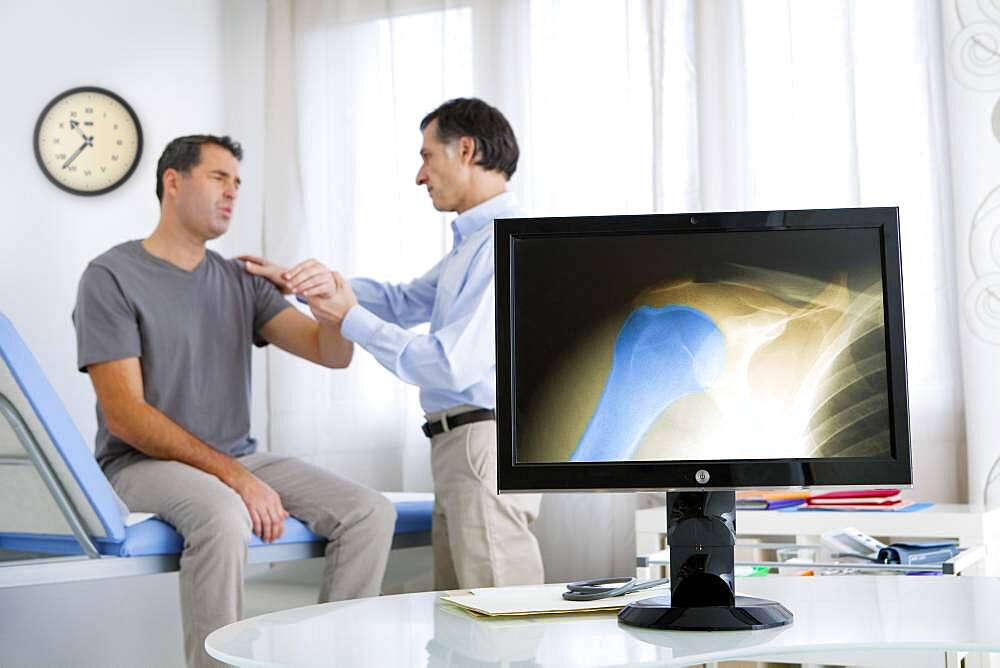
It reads 10h37
